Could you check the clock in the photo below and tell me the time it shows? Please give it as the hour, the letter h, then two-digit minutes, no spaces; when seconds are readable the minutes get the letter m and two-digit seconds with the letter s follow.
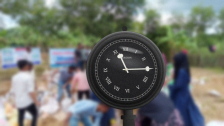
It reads 11h15
